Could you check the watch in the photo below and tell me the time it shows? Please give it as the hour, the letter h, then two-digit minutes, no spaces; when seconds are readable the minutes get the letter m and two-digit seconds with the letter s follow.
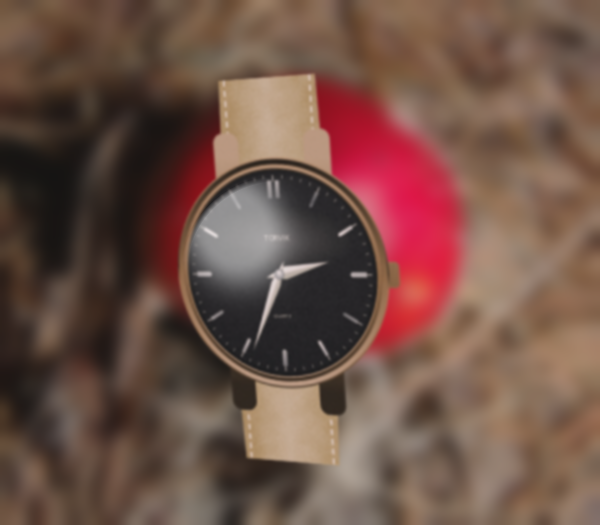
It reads 2h34
